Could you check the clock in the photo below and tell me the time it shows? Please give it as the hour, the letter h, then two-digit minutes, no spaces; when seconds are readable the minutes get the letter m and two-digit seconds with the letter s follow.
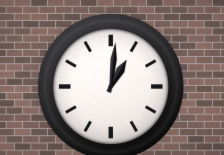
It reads 1h01
